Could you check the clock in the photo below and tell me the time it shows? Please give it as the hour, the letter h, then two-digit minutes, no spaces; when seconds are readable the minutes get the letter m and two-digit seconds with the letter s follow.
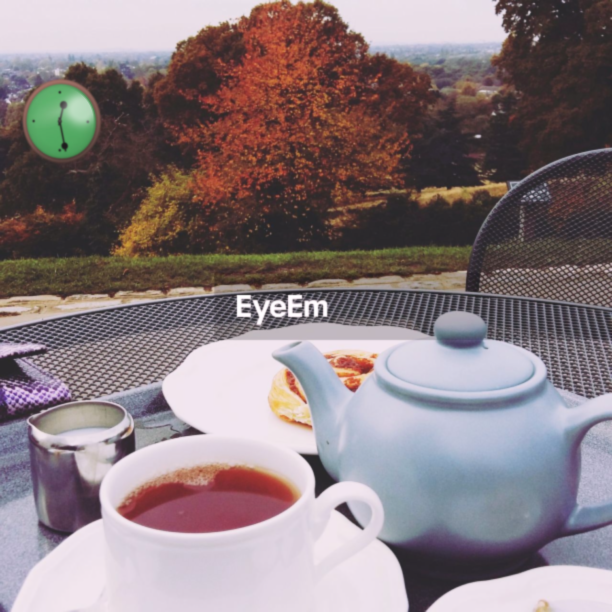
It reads 12h28
